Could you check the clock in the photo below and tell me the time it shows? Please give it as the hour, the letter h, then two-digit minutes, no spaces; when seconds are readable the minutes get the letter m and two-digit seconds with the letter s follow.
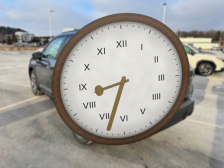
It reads 8h33
